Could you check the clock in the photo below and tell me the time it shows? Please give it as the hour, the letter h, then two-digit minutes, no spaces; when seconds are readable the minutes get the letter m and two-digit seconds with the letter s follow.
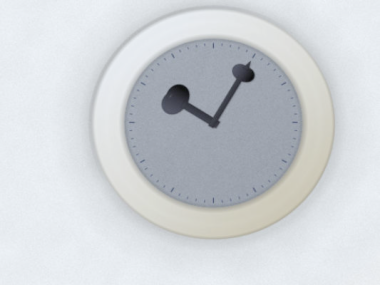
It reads 10h05
